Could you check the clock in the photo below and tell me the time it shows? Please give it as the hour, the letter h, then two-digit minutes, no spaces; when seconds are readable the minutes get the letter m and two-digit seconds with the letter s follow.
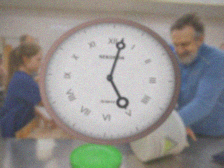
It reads 5h02
